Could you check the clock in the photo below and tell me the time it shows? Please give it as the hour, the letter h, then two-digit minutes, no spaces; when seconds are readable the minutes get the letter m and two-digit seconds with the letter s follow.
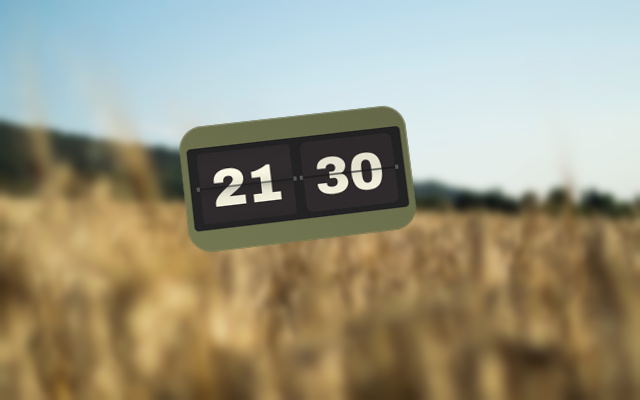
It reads 21h30
